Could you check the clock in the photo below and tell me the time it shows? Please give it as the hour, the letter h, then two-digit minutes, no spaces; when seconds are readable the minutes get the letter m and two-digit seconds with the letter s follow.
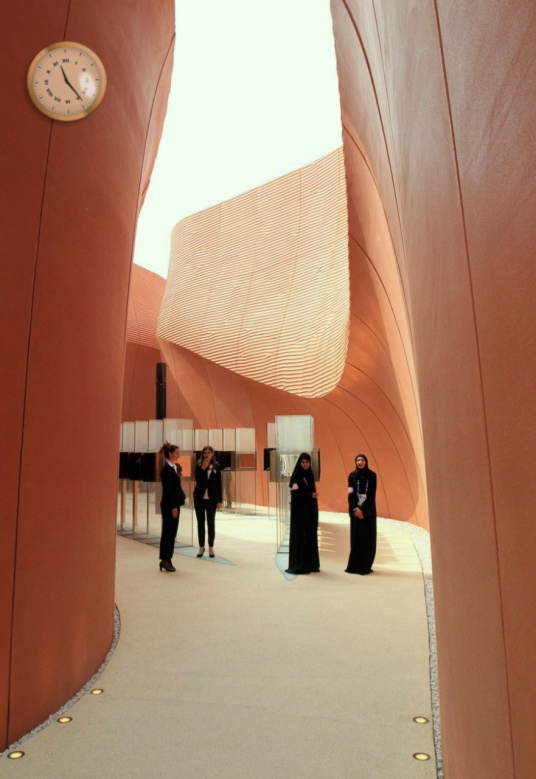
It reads 11h24
